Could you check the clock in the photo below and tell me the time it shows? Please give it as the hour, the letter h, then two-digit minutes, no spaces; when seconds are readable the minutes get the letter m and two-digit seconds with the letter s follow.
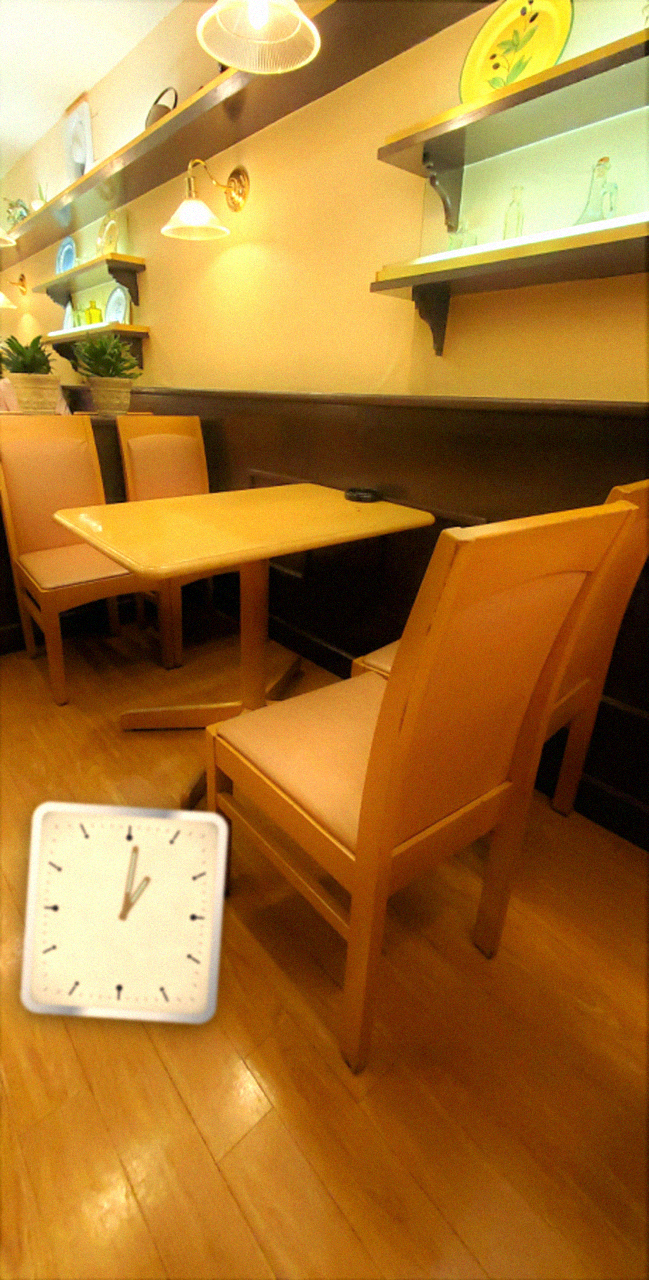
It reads 1h01
